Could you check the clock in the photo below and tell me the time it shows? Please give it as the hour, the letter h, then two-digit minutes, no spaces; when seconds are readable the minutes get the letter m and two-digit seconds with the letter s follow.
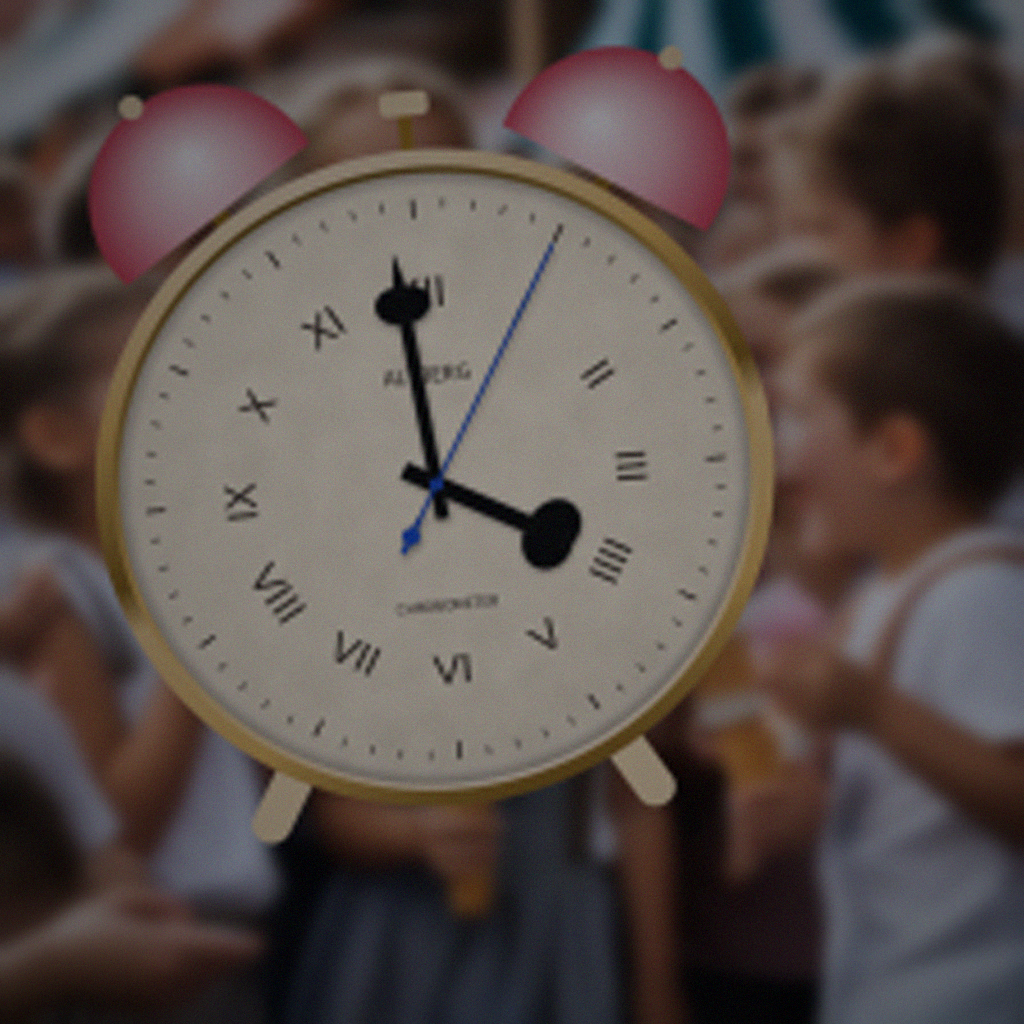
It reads 3h59m05s
